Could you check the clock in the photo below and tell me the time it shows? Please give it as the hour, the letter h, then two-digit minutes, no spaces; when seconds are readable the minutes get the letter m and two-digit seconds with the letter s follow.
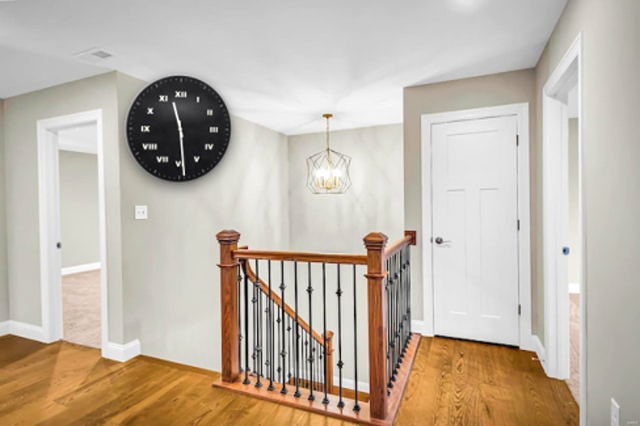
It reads 11h29
